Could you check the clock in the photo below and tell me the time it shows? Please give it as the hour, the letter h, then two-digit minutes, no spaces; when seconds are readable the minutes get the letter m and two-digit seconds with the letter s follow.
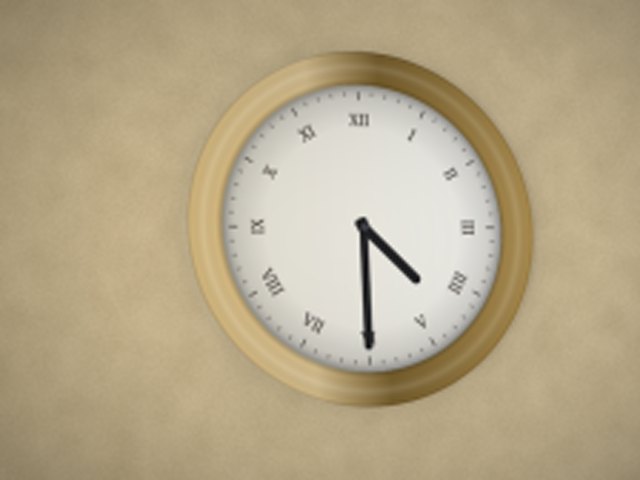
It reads 4h30
